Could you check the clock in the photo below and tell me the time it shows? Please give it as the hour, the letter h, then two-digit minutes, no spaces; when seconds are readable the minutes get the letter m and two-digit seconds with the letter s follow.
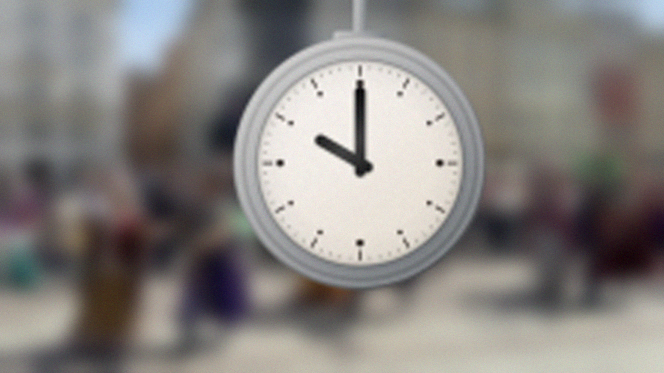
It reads 10h00
